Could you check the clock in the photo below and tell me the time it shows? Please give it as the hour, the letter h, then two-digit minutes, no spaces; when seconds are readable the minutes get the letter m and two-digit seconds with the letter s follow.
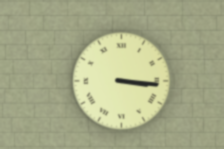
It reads 3h16
